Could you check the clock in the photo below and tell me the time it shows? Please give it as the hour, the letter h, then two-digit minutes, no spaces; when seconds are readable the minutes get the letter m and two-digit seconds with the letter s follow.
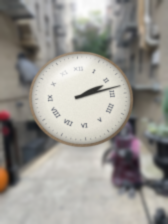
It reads 2h13
